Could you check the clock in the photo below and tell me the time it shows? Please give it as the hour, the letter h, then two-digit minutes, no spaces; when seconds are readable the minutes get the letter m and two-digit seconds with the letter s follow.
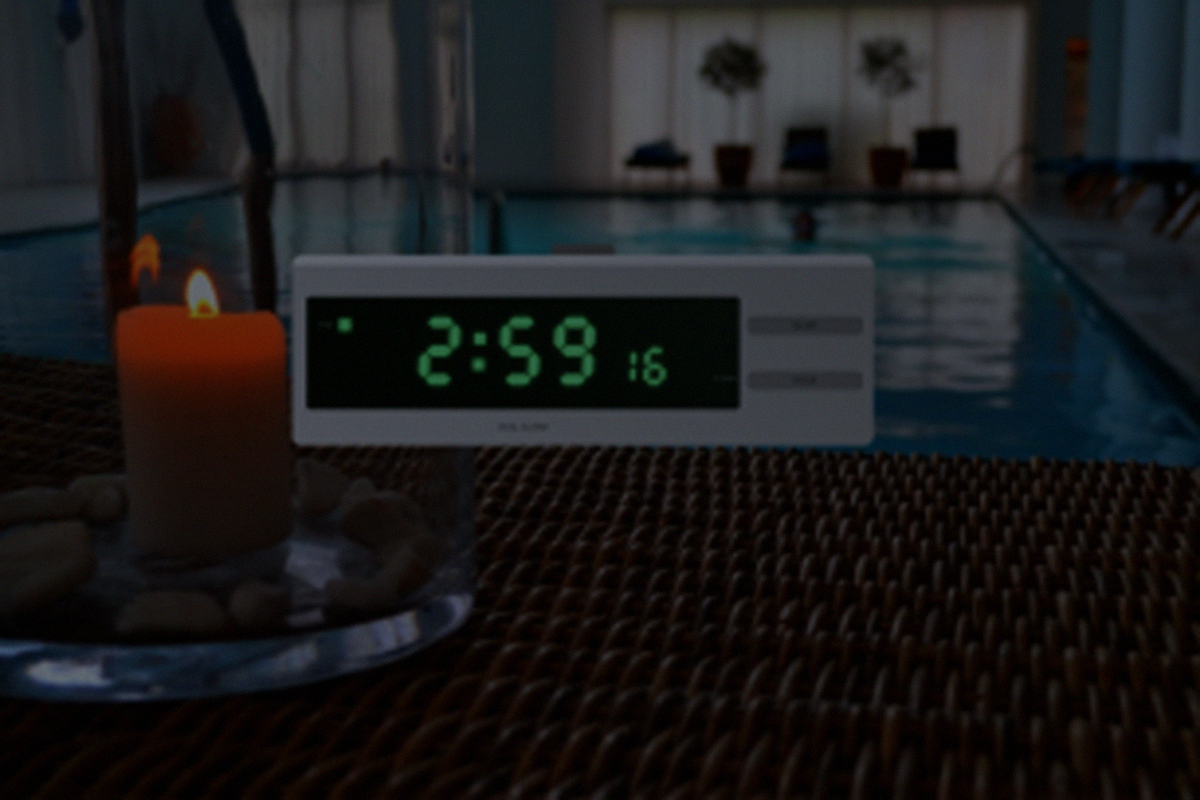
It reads 2h59m16s
